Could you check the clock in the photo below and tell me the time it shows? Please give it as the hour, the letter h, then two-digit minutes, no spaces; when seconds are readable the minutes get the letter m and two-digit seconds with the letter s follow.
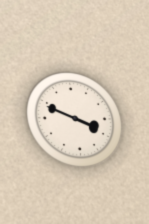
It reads 3h49
